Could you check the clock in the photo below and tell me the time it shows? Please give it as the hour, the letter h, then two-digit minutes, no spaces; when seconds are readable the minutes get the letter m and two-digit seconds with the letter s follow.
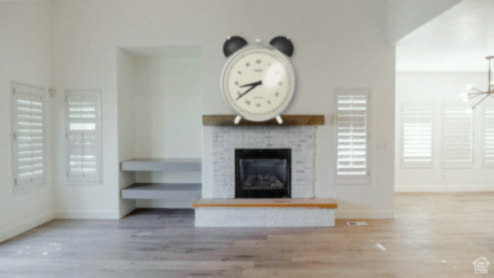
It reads 8h39
